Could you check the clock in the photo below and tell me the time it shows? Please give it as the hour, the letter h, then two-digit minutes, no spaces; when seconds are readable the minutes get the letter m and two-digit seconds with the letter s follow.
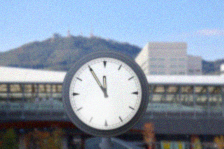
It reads 11h55
